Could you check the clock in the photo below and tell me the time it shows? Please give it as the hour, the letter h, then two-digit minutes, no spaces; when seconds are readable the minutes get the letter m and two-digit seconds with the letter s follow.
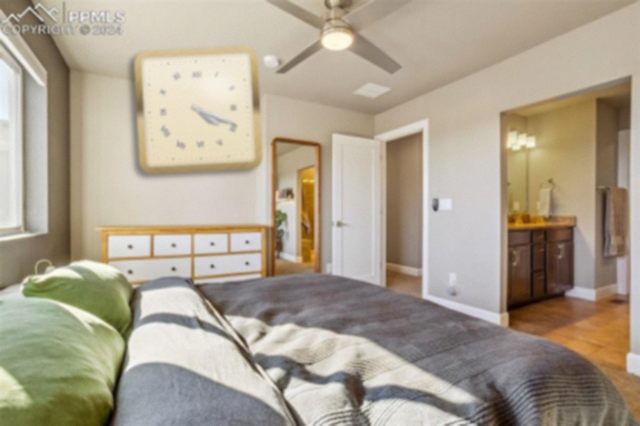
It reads 4h19
